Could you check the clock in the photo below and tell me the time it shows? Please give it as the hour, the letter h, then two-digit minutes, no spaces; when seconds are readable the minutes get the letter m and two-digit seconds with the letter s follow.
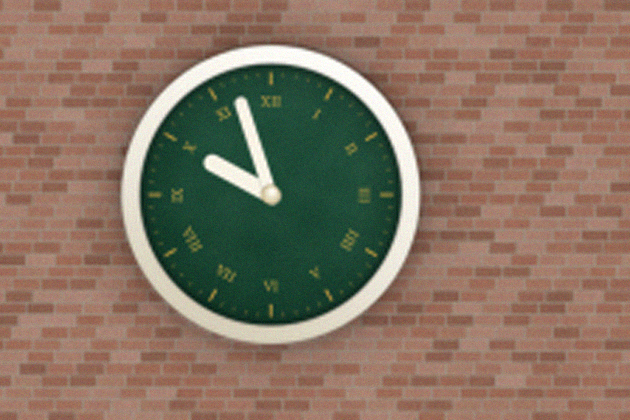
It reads 9h57
